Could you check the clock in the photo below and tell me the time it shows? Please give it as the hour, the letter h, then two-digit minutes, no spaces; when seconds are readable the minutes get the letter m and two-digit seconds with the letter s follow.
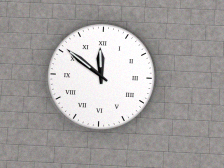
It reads 11h51
